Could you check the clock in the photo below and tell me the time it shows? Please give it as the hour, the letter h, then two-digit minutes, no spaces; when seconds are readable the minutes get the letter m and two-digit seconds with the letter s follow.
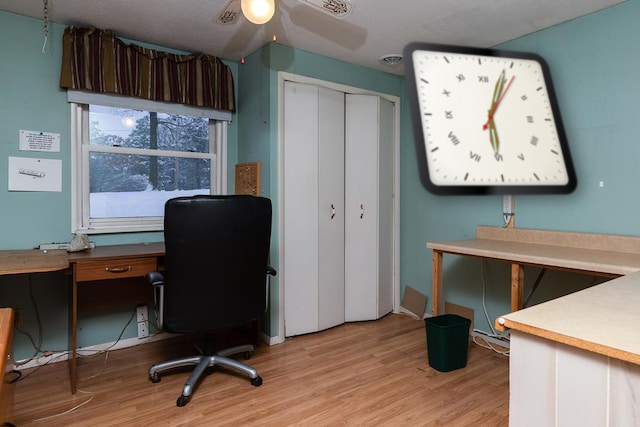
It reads 6h04m06s
